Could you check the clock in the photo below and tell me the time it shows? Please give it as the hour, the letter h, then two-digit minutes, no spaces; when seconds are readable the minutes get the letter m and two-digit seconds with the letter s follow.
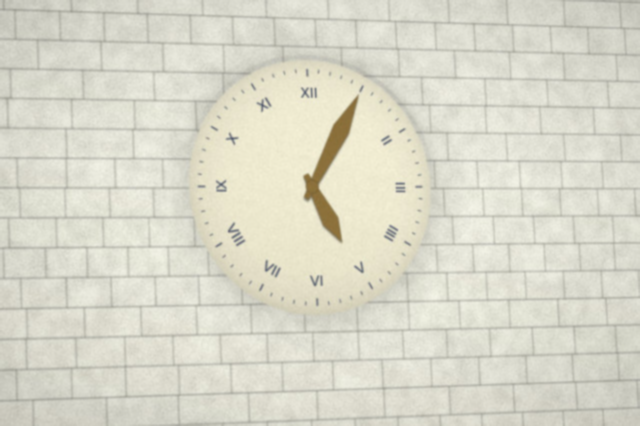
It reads 5h05
